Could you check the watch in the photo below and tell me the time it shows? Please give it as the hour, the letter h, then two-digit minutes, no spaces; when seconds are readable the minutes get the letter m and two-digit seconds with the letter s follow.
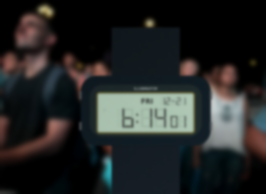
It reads 6h14m01s
